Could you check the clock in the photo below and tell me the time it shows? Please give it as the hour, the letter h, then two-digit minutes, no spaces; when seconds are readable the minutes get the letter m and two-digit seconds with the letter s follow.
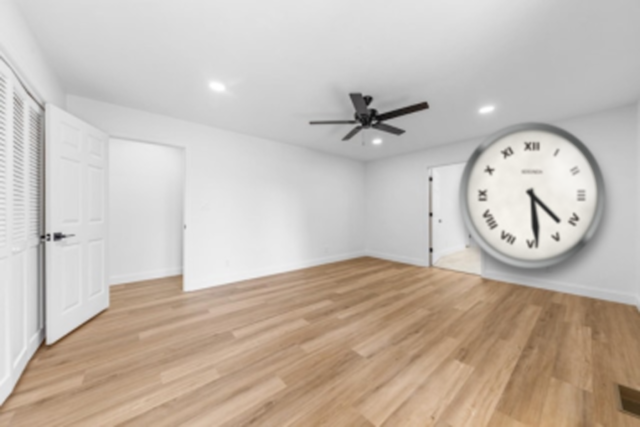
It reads 4h29
